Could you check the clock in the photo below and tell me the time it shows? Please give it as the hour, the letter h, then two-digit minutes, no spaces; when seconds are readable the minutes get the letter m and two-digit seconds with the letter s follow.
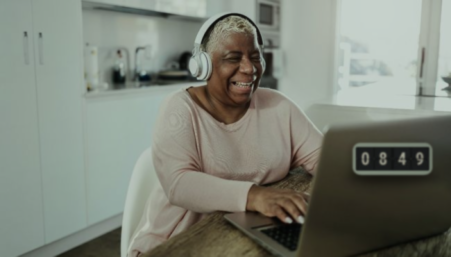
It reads 8h49
